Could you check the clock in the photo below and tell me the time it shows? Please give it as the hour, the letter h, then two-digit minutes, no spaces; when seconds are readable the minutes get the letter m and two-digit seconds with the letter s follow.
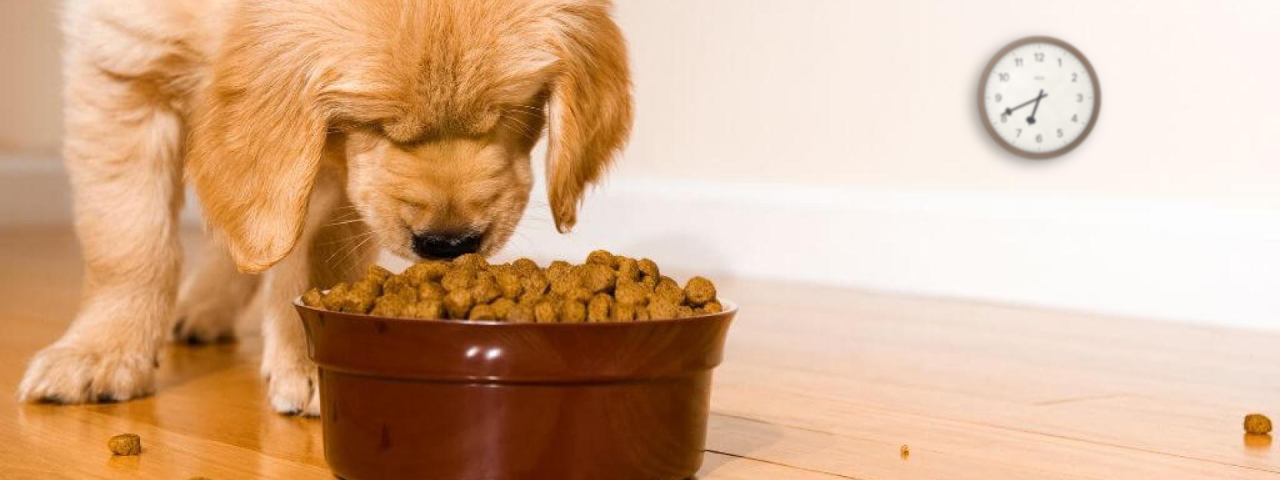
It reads 6h41
